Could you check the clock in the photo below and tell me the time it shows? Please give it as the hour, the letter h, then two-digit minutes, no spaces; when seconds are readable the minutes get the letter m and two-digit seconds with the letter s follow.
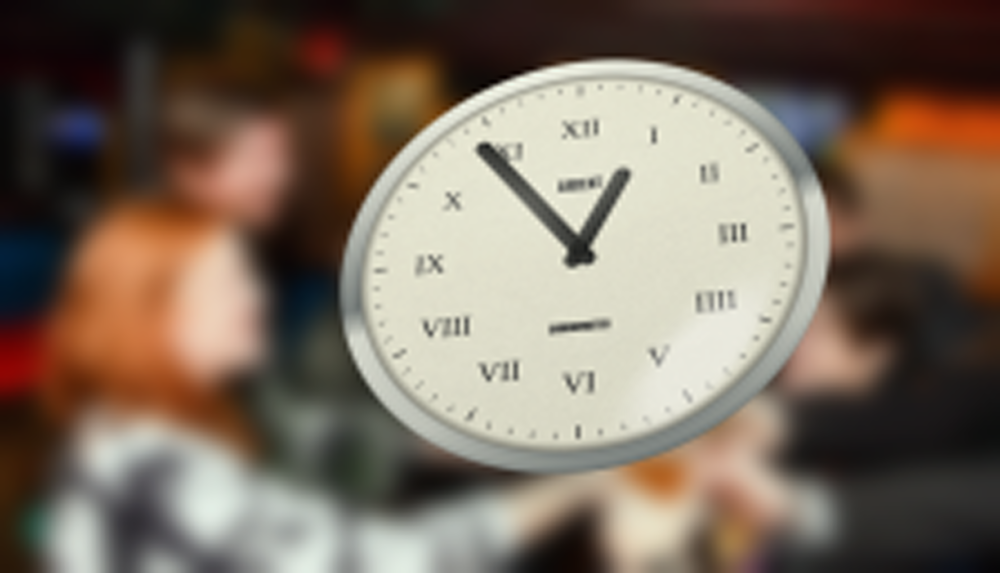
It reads 12h54
